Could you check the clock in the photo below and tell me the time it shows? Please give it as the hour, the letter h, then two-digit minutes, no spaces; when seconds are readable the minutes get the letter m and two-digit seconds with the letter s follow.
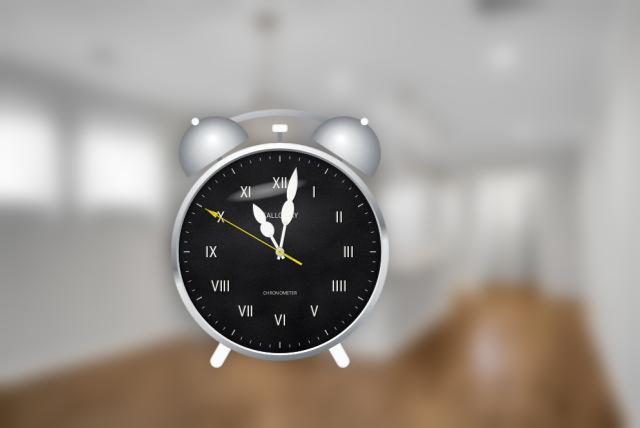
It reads 11h01m50s
